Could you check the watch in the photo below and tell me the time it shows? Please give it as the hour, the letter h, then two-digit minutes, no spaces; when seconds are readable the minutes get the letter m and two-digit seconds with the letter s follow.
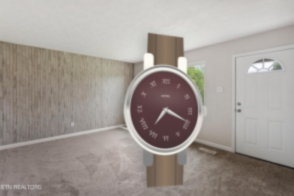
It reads 7h19
